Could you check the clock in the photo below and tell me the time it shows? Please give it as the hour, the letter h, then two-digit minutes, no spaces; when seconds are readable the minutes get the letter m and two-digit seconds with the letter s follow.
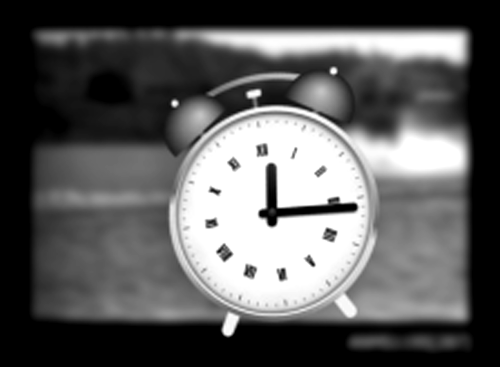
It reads 12h16
